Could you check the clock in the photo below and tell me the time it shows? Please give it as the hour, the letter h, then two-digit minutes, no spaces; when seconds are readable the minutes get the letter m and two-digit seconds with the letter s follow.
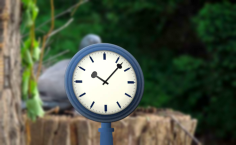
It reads 10h07
